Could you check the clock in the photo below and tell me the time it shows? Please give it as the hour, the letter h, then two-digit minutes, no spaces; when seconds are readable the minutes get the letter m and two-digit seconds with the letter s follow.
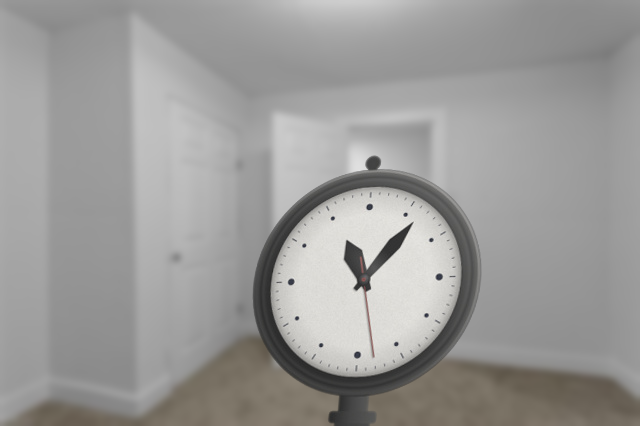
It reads 11h06m28s
